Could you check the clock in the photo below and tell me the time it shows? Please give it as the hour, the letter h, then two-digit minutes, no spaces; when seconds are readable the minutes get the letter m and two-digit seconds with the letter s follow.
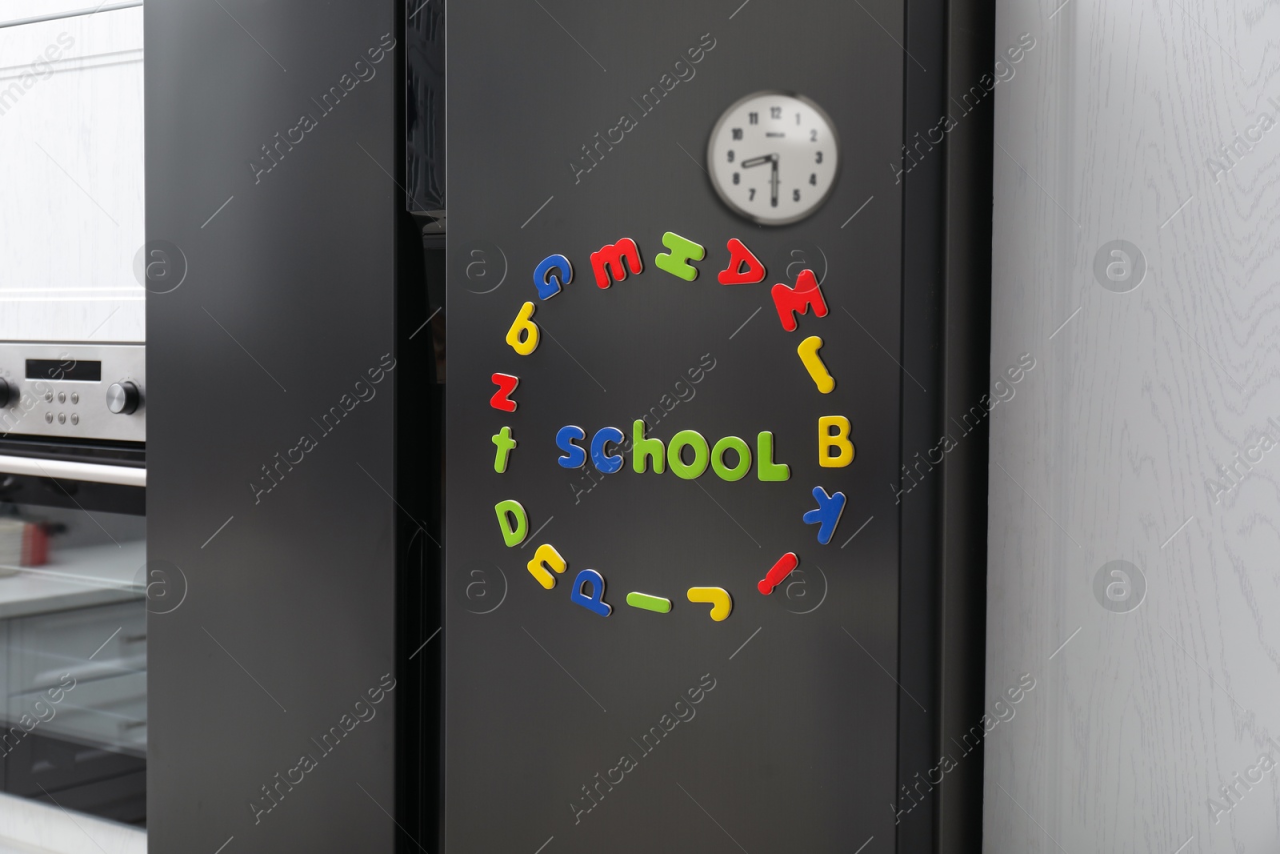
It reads 8h30
